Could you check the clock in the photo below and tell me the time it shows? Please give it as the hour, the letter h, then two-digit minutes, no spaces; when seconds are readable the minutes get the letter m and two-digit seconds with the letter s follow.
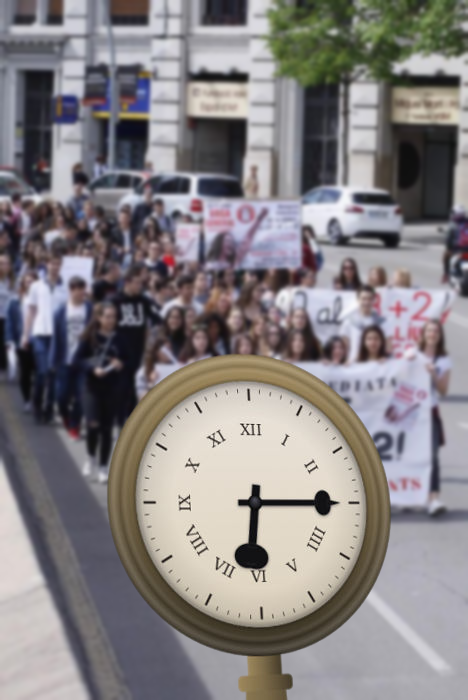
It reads 6h15
